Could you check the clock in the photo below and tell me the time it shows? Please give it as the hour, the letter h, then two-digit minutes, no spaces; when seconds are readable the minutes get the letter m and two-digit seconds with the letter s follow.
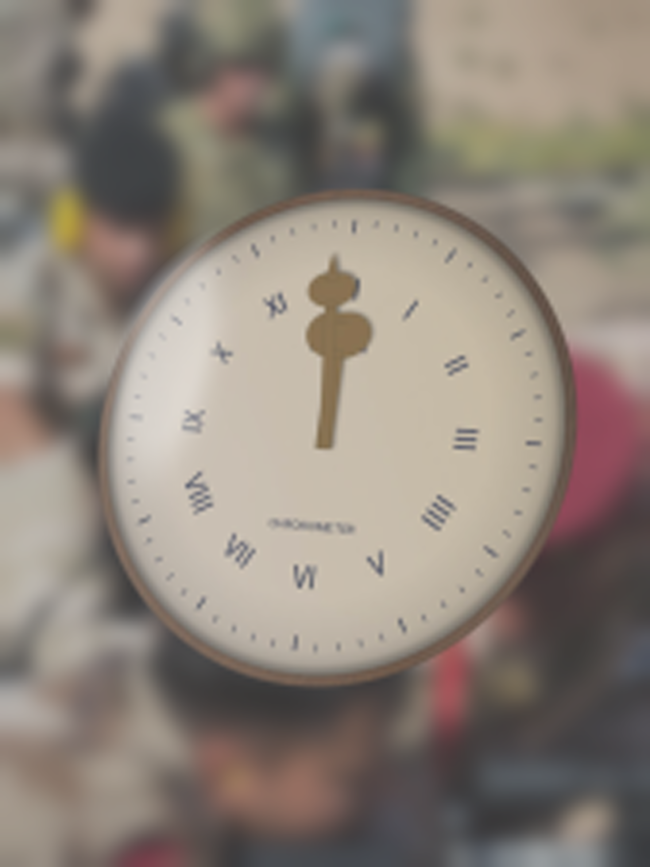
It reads 11h59
